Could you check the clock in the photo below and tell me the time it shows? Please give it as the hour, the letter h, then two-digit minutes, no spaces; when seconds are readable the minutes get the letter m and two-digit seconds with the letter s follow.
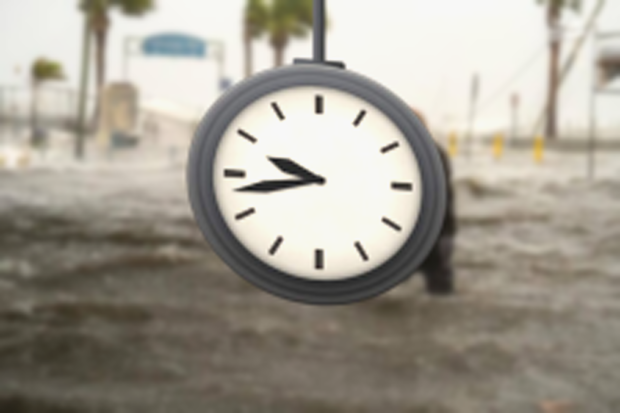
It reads 9h43
